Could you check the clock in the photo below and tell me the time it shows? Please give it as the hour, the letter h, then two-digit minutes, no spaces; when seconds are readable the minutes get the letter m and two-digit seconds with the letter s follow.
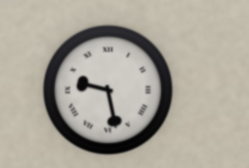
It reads 9h28
